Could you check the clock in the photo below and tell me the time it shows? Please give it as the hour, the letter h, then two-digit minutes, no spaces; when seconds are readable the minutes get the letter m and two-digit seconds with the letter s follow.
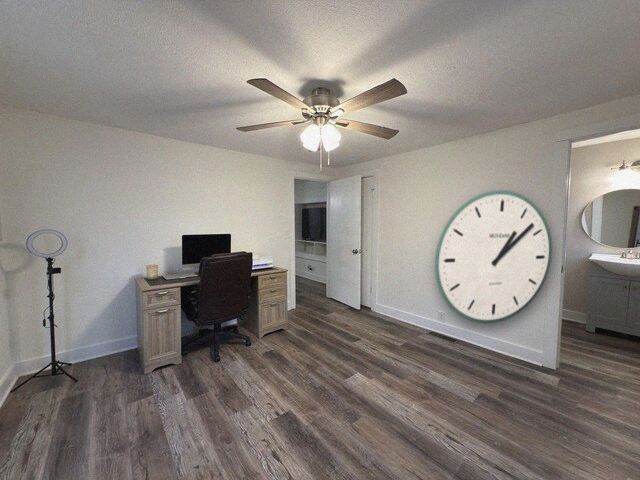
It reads 1h08
